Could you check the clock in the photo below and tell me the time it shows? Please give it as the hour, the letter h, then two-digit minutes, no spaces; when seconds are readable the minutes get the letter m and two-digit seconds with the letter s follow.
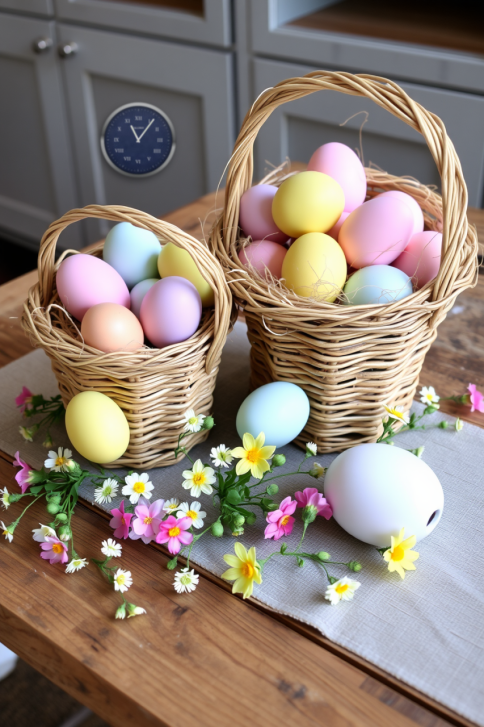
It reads 11h06
